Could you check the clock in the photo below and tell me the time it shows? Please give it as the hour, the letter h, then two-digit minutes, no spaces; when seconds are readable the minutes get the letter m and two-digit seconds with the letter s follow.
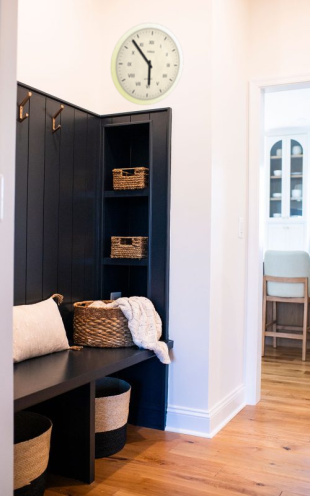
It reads 5h53
